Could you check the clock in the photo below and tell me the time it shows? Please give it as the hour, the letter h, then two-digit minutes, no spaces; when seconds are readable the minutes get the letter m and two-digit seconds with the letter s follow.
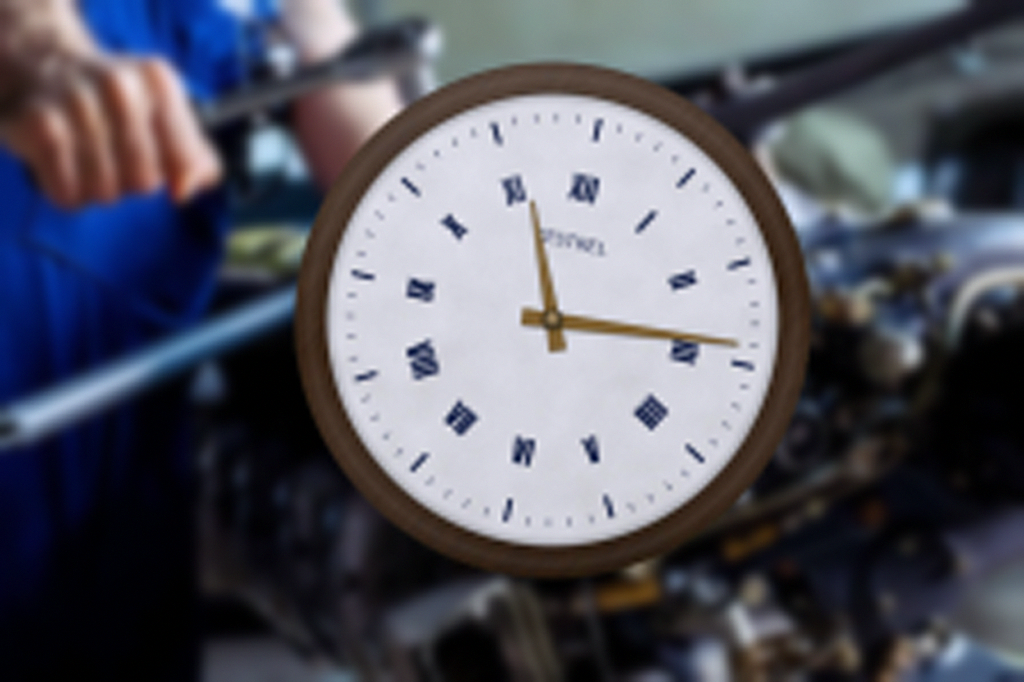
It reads 11h14
